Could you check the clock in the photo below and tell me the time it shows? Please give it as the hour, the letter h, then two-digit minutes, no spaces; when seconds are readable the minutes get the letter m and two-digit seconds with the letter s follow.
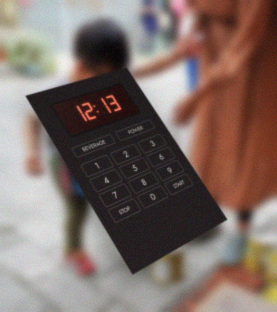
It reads 12h13
